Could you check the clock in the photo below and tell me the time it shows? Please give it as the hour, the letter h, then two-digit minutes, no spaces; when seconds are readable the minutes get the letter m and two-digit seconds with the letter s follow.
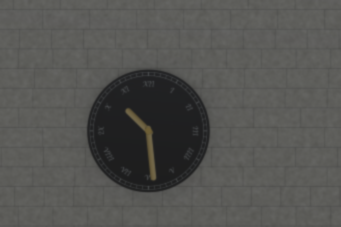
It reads 10h29
